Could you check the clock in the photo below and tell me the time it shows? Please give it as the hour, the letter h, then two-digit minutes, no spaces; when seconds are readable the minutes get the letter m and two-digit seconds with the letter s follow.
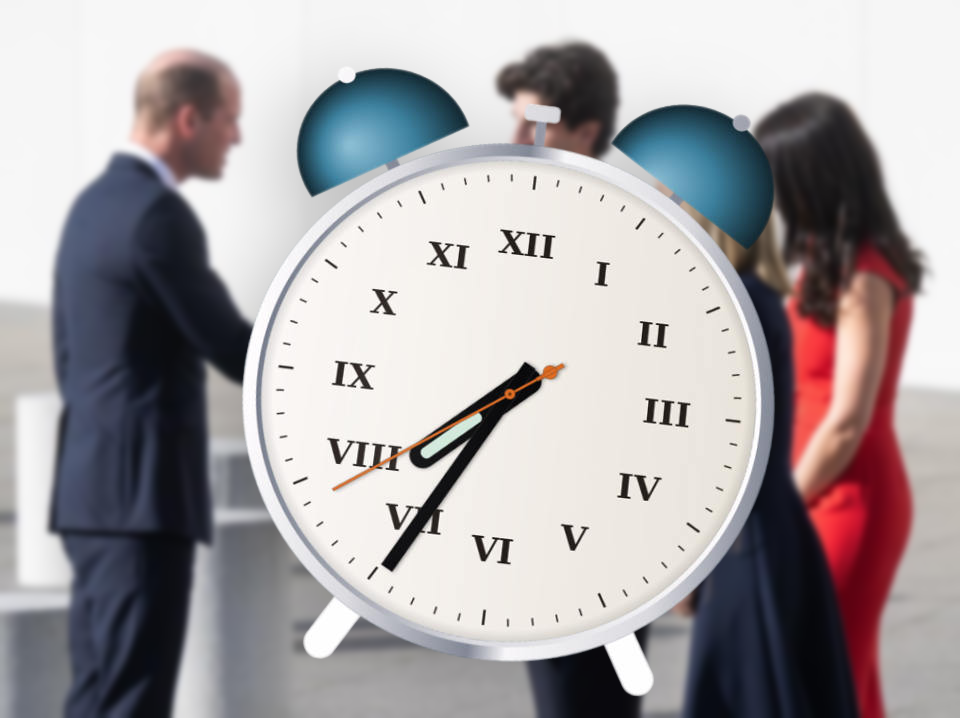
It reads 7h34m39s
